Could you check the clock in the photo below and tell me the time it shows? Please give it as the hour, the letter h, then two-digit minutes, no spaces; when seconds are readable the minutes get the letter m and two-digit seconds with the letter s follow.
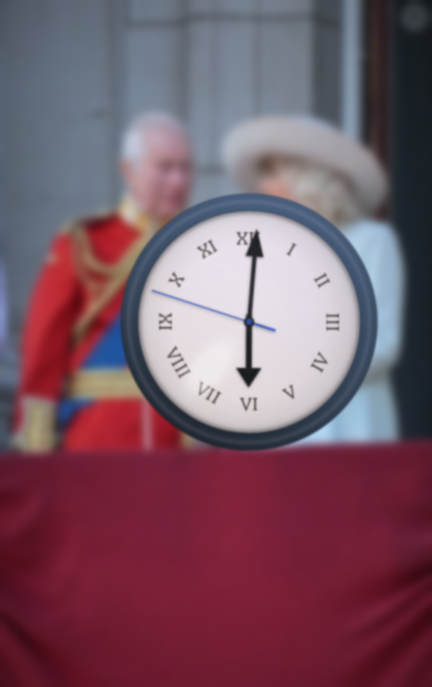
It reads 6h00m48s
